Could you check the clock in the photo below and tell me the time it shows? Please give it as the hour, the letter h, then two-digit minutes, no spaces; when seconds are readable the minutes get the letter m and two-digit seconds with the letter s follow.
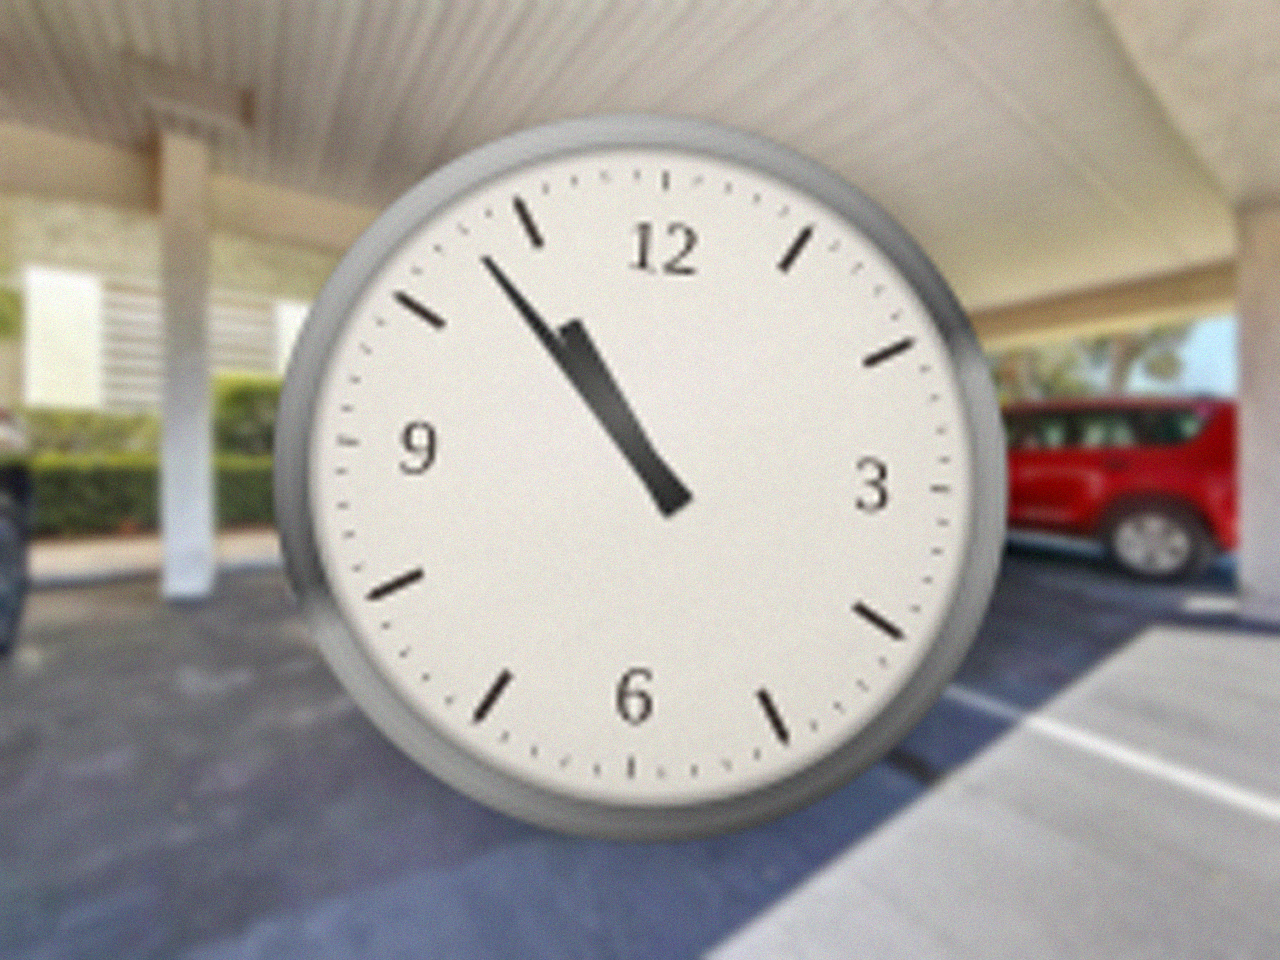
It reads 10h53
